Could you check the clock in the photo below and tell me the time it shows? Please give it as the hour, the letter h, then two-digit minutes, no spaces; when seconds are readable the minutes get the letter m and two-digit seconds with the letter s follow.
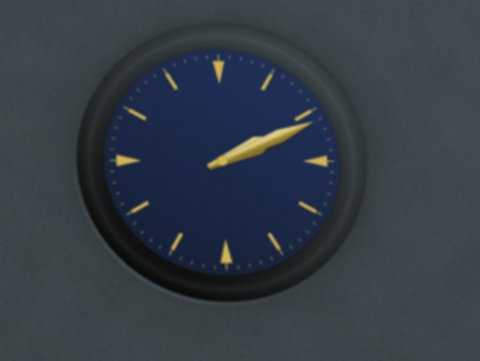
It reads 2h11
